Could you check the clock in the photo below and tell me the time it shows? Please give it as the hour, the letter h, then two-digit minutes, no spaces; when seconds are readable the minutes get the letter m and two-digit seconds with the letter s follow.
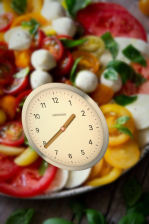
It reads 1h39
